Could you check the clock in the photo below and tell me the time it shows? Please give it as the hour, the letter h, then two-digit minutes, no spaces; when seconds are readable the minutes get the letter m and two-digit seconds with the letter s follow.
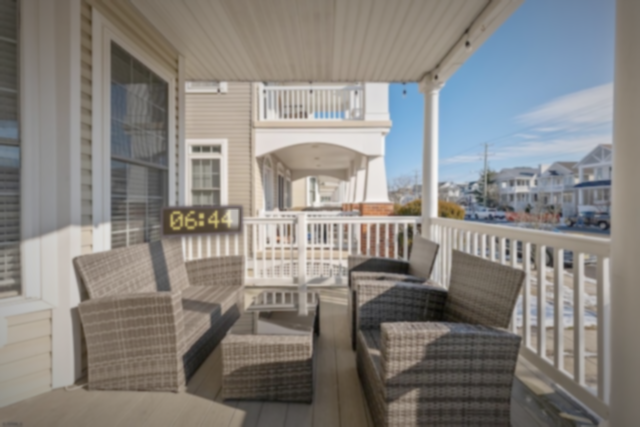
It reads 6h44
